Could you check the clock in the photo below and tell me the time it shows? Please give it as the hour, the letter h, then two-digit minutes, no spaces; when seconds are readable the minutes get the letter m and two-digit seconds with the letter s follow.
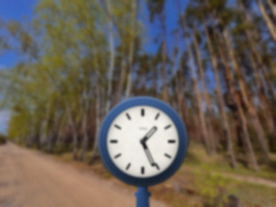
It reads 1h26
